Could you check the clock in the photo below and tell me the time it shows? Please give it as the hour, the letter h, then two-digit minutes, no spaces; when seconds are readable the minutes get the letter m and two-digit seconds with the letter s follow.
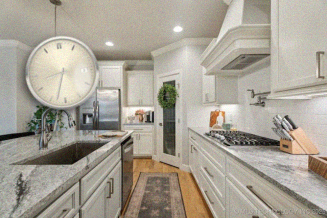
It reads 8h33
